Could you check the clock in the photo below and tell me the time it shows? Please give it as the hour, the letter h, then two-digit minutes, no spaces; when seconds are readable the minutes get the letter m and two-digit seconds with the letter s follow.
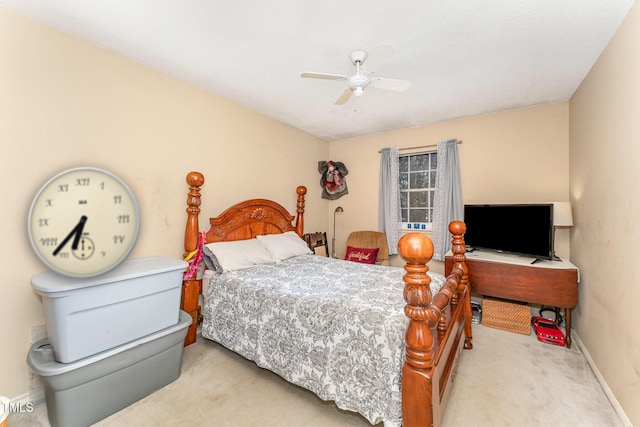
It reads 6h37
